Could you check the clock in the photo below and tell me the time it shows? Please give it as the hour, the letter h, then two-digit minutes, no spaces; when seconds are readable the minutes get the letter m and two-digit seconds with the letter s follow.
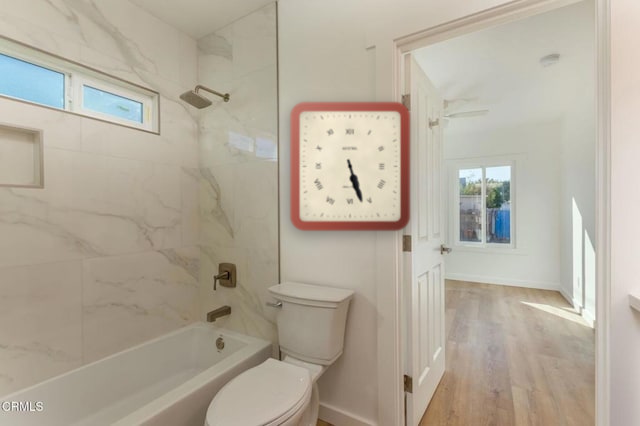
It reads 5h27
